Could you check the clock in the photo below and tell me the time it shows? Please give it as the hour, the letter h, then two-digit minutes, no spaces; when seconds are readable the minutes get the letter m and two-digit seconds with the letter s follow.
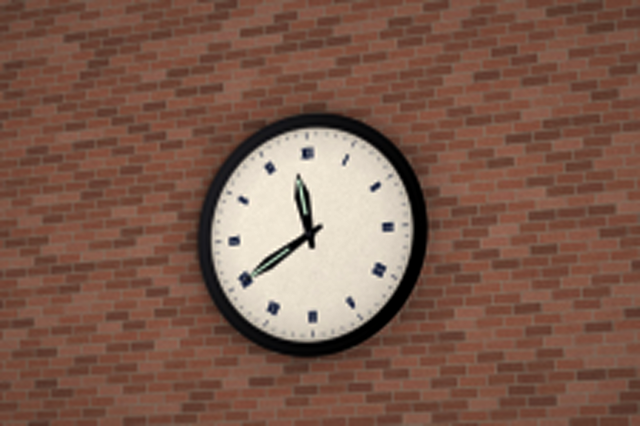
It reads 11h40
